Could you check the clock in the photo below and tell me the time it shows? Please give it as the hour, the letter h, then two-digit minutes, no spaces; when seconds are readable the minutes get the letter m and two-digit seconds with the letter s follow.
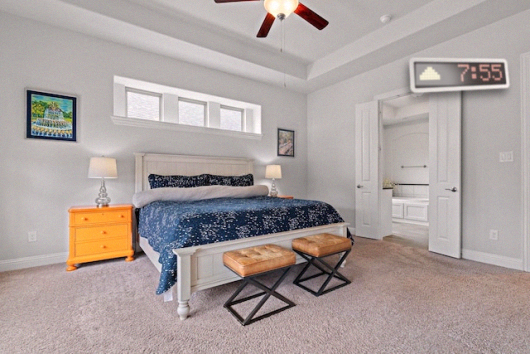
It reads 7h55
